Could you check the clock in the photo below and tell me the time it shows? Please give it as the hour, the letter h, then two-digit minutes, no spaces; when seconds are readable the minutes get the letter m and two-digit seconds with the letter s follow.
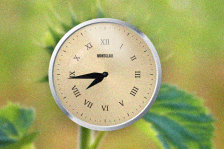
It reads 7h44
